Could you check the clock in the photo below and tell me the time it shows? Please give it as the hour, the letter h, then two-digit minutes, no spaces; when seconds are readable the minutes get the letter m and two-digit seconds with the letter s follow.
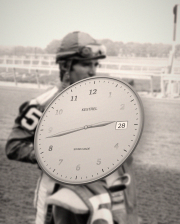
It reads 2h43
